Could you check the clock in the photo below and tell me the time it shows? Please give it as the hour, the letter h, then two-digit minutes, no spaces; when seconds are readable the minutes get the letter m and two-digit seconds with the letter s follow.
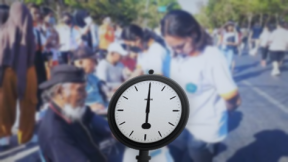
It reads 6h00
